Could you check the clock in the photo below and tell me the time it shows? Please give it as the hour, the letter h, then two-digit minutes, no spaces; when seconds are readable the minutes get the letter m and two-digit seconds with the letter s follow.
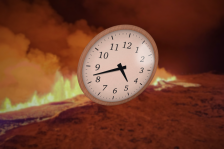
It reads 4h42
